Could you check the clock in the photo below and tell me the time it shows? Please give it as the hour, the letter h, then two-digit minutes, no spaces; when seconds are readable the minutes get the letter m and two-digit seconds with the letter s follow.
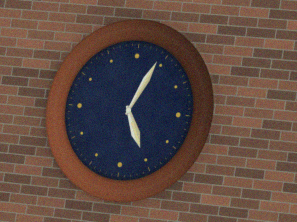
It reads 5h04
